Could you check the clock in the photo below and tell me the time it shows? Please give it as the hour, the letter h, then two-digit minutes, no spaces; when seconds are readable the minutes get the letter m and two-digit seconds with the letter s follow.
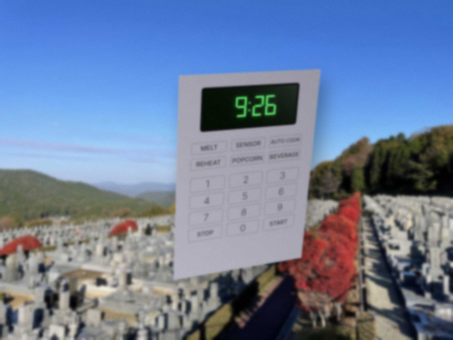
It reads 9h26
